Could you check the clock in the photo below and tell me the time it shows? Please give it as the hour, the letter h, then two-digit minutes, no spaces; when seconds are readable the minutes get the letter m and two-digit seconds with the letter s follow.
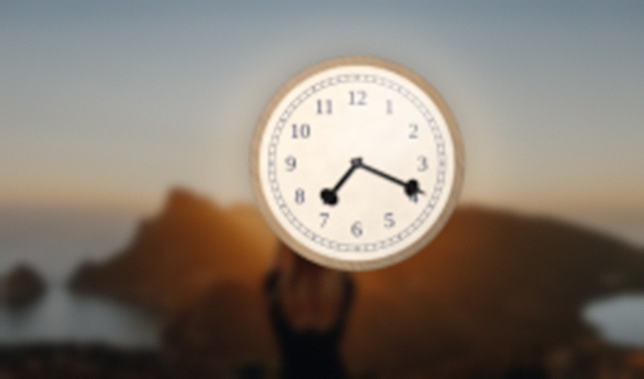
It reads 7h19
